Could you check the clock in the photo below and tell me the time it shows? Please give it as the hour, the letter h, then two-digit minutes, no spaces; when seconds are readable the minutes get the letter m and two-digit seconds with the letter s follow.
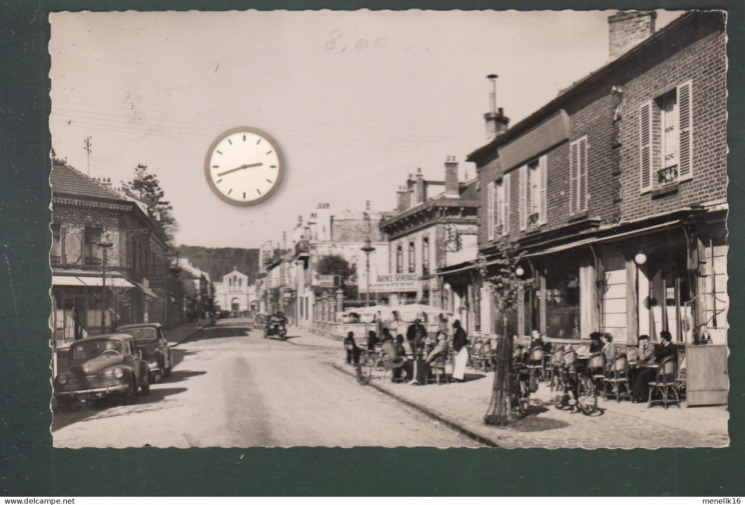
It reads 2h42
